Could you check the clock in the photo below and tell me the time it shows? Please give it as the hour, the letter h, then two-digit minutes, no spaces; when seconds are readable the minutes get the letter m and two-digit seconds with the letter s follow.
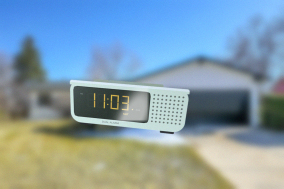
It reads 11h03
